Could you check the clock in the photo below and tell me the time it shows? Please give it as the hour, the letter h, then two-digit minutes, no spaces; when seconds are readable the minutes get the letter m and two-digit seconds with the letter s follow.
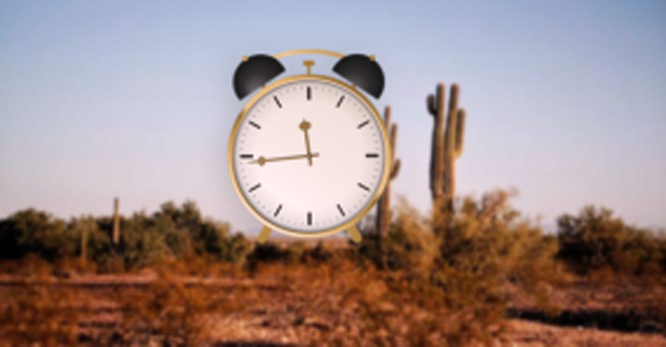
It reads 11h44
